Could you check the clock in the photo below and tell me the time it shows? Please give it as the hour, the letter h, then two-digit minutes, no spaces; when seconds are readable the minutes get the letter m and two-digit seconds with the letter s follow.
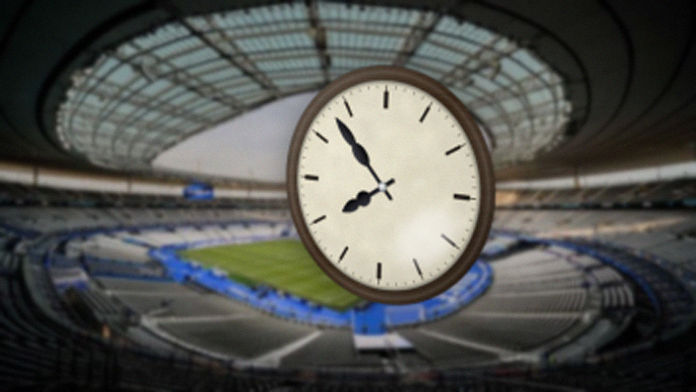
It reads 7h53
